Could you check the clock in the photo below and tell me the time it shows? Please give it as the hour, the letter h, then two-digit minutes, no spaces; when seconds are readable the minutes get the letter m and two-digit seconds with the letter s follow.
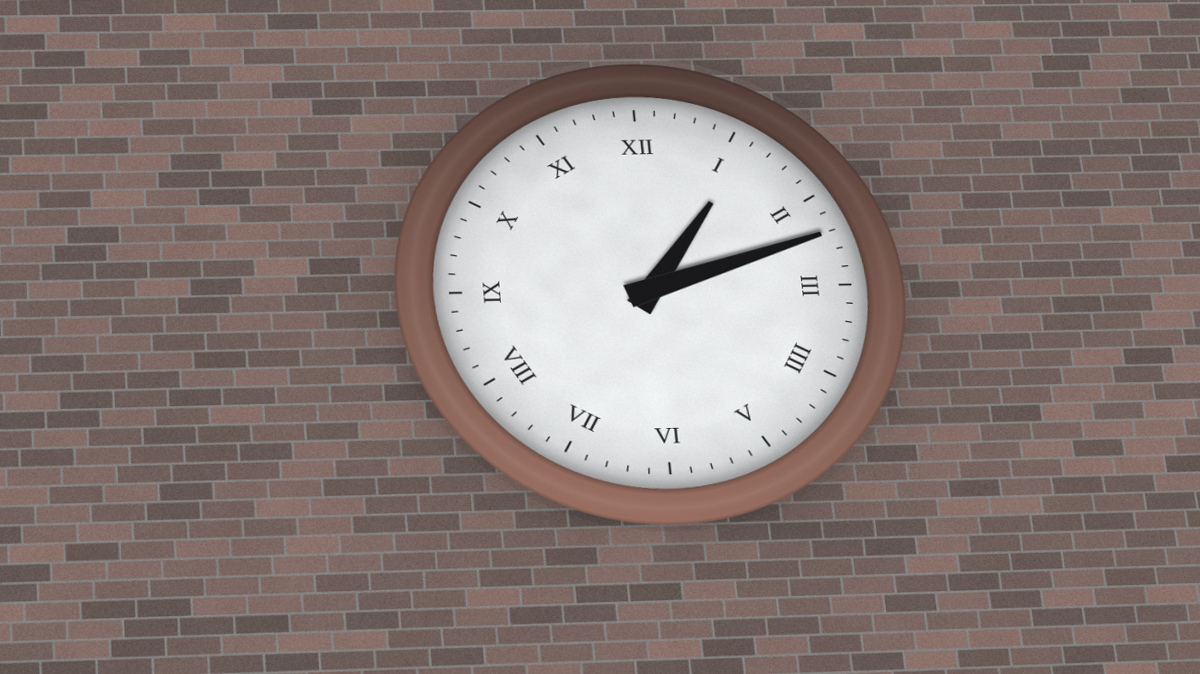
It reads 1h12
